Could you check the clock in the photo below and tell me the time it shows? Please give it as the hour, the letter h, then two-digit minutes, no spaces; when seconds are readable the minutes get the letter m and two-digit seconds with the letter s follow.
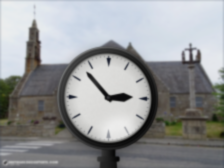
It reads 2h53
